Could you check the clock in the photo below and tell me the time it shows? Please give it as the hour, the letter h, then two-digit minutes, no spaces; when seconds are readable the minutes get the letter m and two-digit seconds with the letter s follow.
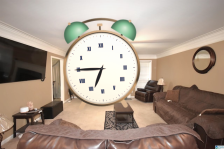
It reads 6h45
